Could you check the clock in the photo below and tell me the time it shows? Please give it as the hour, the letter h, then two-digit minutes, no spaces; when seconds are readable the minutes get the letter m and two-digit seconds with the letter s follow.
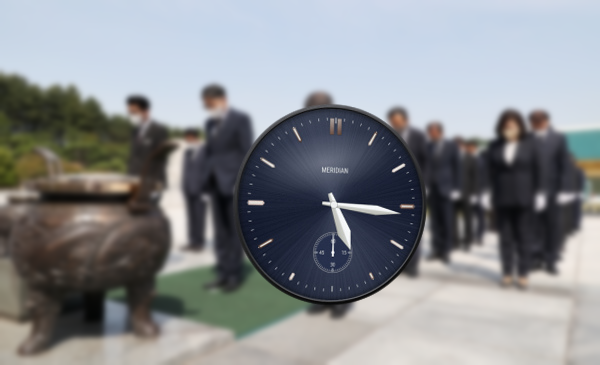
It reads 5h16
